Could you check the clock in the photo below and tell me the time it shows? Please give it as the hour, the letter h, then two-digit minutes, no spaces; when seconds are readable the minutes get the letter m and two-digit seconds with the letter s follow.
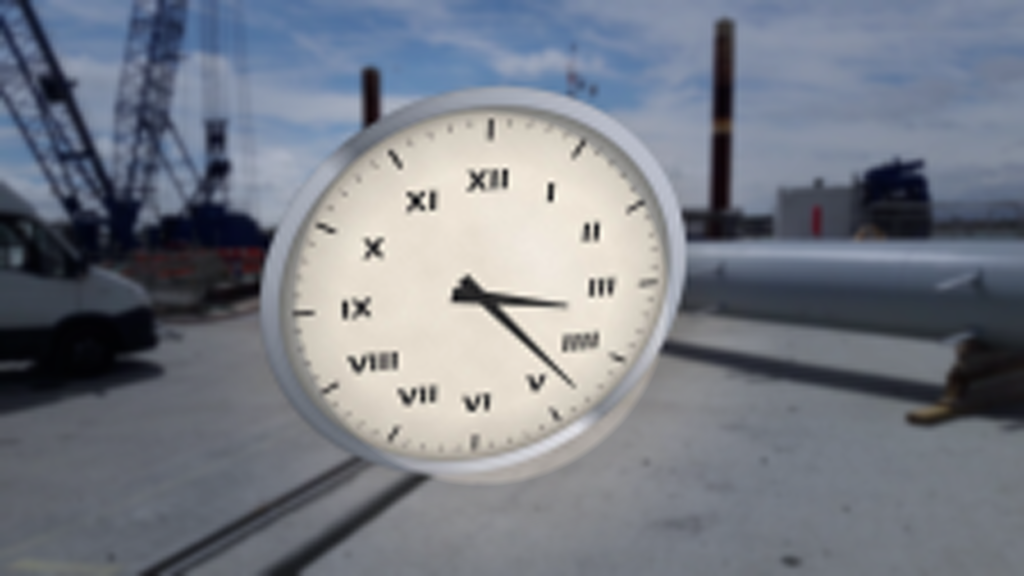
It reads 3h23
